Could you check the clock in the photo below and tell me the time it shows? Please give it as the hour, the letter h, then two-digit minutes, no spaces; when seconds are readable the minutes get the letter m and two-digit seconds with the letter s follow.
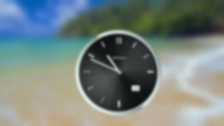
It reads 10h49
